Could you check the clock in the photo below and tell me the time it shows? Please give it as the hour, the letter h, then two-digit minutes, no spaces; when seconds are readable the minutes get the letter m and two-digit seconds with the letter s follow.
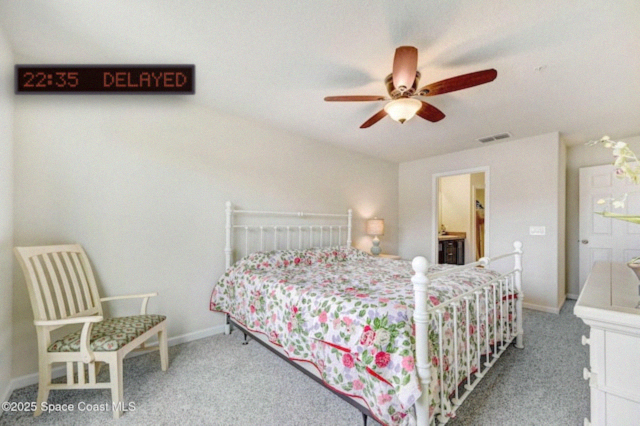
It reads 22h35
